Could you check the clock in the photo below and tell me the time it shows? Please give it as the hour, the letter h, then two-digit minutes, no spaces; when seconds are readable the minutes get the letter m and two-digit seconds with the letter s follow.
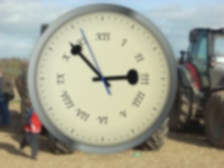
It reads 2h52m56s
